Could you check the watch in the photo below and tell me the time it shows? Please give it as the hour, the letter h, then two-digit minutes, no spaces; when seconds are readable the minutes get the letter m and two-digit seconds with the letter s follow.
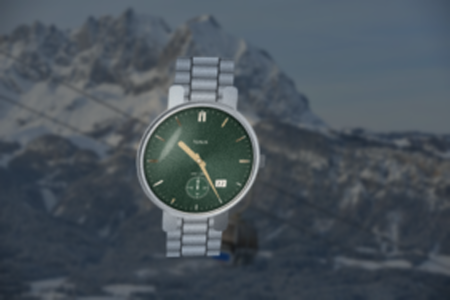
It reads 10h25
